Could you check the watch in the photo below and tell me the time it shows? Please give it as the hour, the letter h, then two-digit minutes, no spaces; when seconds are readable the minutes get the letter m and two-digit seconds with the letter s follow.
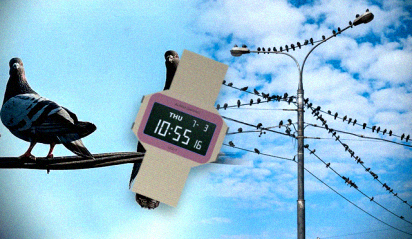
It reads 10h55m16s
